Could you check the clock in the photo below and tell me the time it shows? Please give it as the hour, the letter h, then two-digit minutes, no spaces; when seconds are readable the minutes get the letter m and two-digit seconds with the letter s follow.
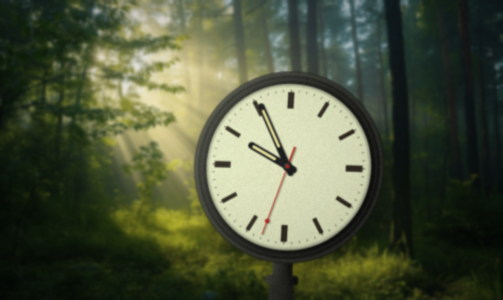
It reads 9h55m33s
